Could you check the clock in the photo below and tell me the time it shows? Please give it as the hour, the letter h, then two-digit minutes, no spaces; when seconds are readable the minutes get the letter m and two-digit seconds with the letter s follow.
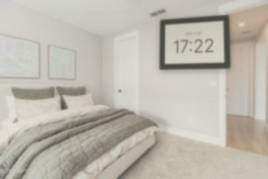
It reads 17h22
